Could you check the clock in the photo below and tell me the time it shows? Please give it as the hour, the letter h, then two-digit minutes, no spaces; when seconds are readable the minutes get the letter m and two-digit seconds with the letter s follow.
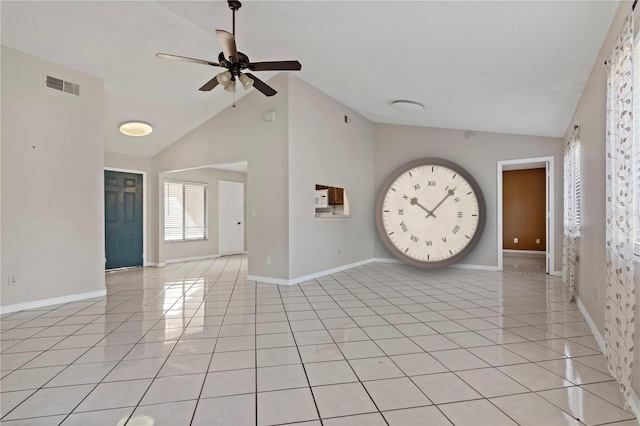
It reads 10h07
